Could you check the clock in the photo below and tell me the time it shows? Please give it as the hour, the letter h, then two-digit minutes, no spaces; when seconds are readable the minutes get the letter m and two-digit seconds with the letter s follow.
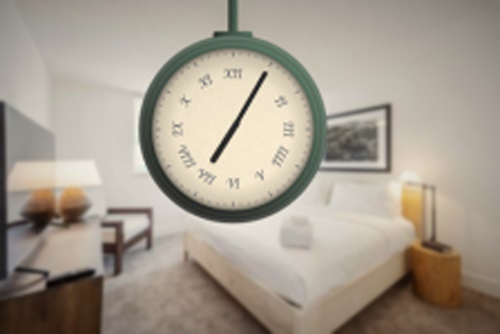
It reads 7h05
